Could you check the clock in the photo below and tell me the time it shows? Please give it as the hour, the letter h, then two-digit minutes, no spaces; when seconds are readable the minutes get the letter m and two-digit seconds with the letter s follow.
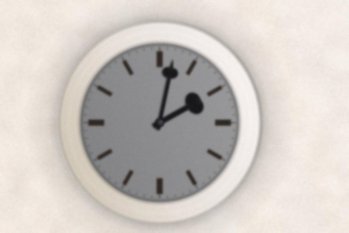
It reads 2h02
